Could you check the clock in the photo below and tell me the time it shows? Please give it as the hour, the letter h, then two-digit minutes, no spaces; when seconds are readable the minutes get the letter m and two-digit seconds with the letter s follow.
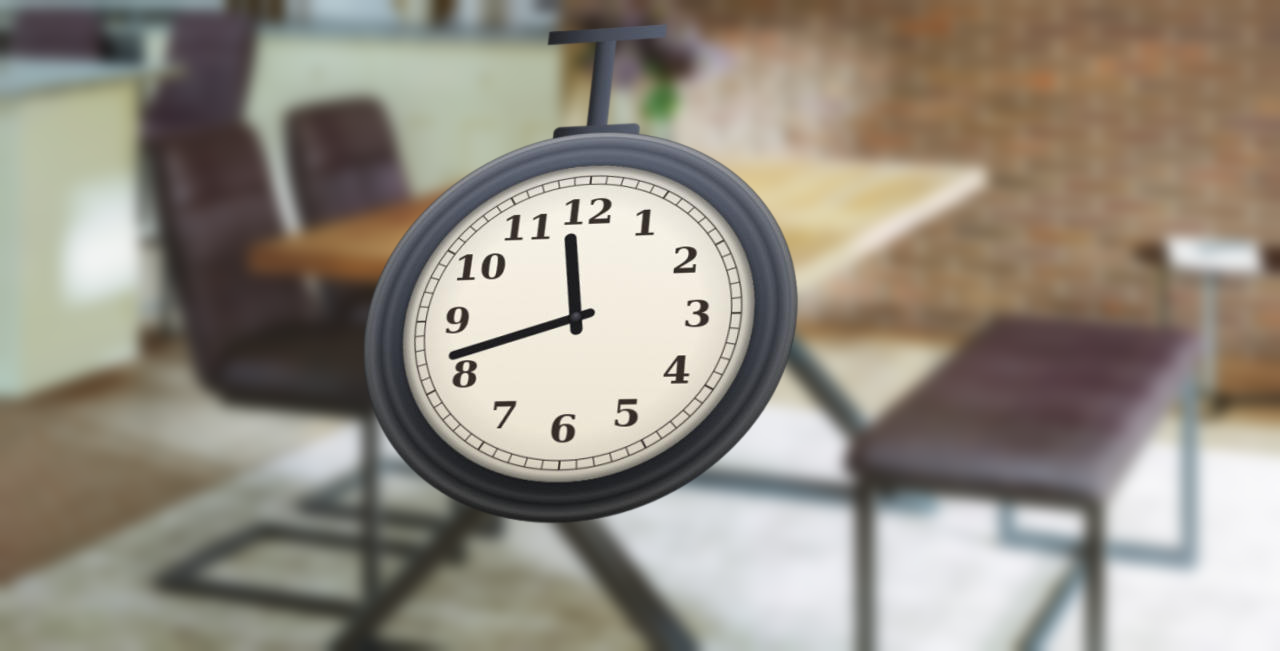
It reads 11h42
